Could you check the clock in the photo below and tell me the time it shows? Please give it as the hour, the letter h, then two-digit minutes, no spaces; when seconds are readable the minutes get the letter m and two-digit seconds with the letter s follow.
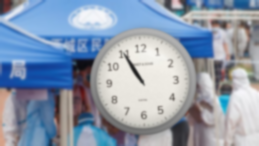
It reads 10h55
